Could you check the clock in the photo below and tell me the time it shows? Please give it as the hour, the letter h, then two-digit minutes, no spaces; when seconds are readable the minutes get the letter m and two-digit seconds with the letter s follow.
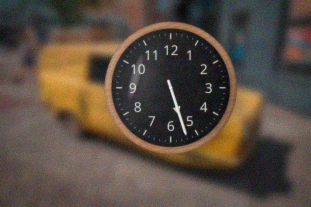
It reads 5h27
